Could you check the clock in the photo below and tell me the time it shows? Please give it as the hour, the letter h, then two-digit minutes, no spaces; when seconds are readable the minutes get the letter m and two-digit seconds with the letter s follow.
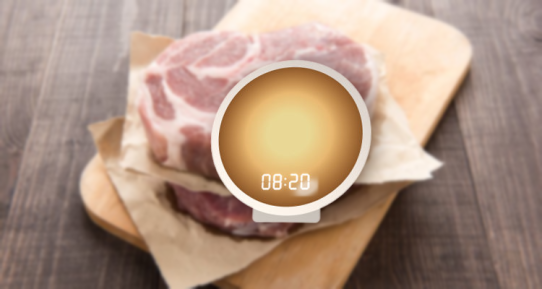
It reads 8h20
